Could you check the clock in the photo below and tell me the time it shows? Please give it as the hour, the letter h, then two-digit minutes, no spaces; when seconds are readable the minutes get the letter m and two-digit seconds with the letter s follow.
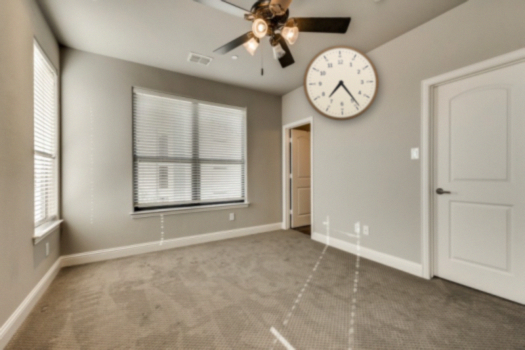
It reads 7h24
